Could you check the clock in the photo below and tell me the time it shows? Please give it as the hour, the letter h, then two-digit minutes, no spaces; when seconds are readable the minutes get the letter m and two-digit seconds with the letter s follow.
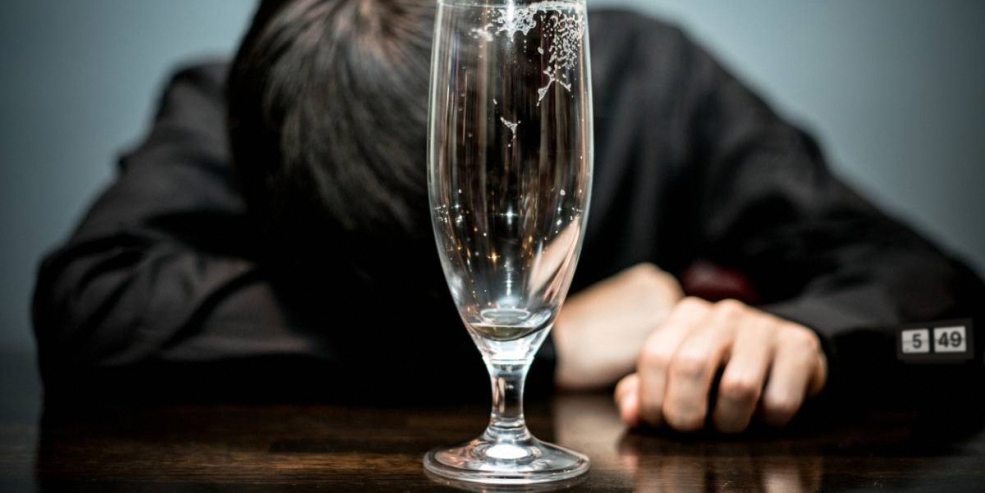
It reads 5h49
